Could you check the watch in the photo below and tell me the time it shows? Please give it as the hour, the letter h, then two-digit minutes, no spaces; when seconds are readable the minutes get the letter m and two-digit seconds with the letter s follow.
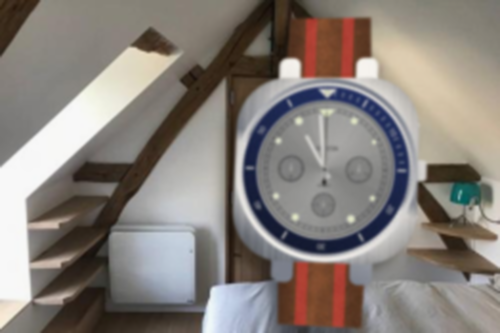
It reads 10h59
